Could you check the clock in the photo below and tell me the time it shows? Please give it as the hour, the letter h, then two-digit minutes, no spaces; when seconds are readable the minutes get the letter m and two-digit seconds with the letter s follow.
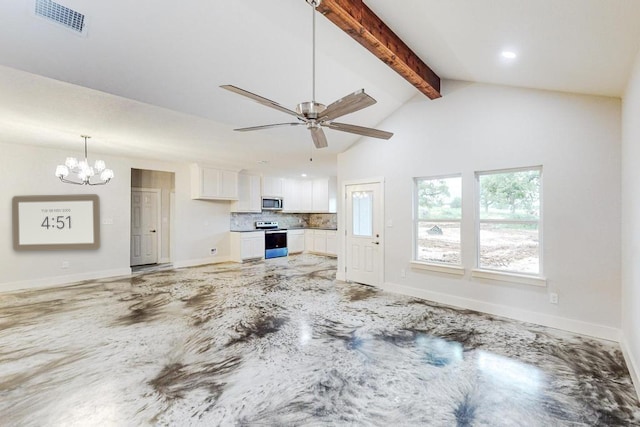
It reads 4h51
